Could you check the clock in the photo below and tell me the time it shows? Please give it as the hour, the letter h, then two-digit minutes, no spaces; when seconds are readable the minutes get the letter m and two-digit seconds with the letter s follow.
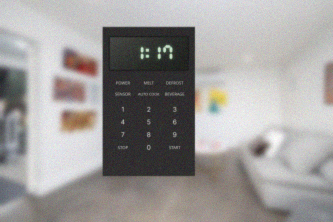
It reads 1h17
